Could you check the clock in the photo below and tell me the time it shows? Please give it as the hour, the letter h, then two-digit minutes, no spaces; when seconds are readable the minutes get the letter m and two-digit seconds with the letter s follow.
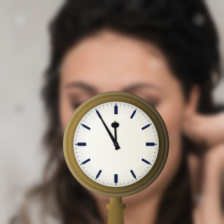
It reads 11h55
